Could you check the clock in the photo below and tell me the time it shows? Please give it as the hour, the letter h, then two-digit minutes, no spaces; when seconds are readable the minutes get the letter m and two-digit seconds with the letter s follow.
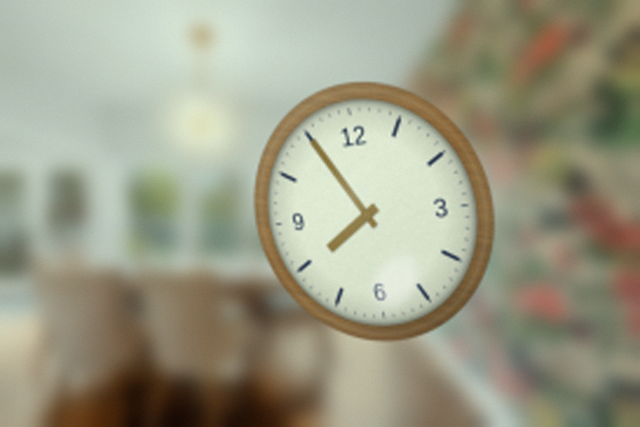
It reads 7h55
